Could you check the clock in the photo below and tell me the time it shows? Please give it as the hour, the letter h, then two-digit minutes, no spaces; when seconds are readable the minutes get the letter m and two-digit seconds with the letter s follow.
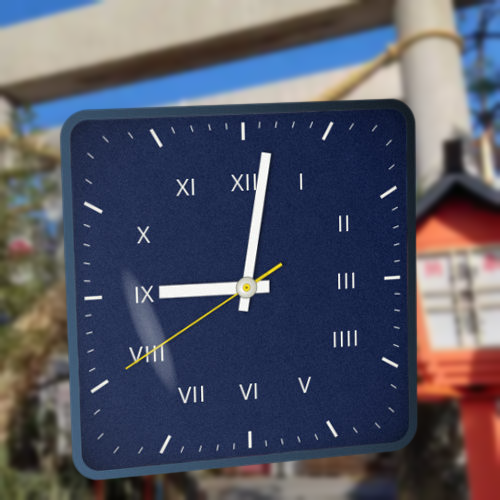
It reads 9h01m40s
